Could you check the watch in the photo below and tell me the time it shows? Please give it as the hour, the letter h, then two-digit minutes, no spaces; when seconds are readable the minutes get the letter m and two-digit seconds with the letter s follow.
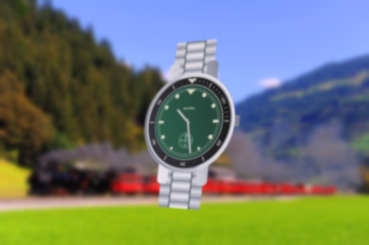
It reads 10h28
